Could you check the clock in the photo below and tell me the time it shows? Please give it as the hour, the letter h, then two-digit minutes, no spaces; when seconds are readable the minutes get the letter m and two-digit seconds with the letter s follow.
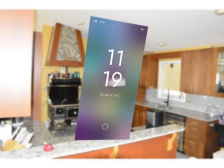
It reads 11h19
